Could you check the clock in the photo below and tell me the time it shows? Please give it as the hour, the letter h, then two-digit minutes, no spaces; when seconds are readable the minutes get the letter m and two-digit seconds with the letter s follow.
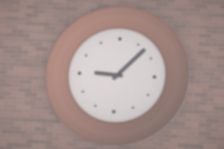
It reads 9h07
